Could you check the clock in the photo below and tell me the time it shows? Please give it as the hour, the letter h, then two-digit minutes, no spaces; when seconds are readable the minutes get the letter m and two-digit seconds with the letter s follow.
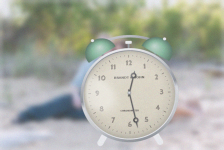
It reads 12h28
